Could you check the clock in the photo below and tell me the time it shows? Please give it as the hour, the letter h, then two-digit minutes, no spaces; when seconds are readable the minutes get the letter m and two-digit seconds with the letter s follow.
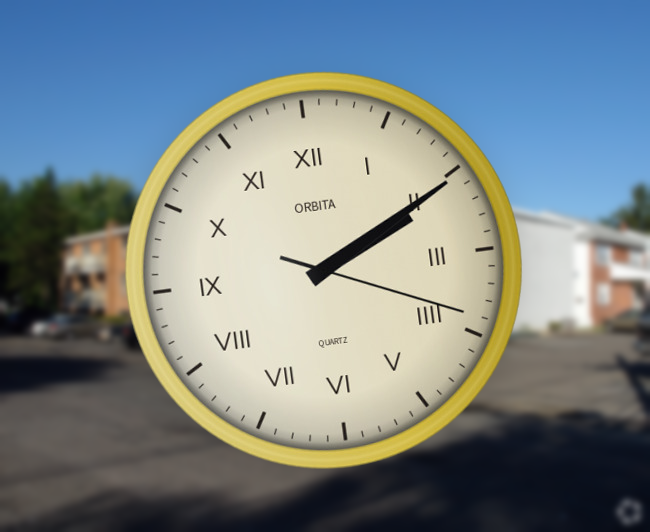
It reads 2h10m19s
